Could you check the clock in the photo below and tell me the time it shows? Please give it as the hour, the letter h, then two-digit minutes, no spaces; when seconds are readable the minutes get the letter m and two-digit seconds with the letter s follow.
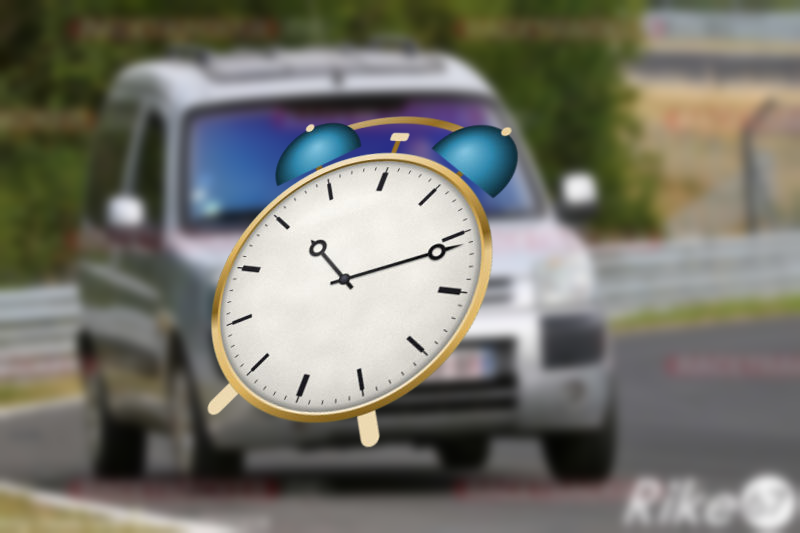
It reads 10h11
